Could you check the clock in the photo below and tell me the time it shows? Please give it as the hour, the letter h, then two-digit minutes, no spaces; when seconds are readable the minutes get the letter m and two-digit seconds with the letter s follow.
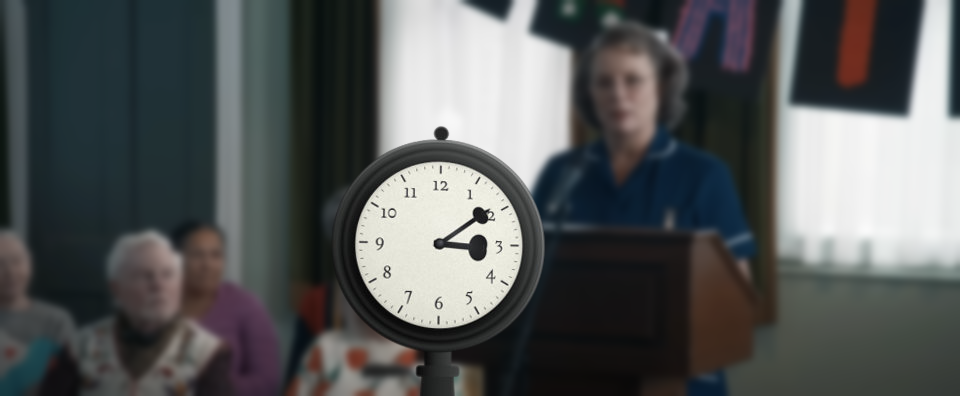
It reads 3h09
